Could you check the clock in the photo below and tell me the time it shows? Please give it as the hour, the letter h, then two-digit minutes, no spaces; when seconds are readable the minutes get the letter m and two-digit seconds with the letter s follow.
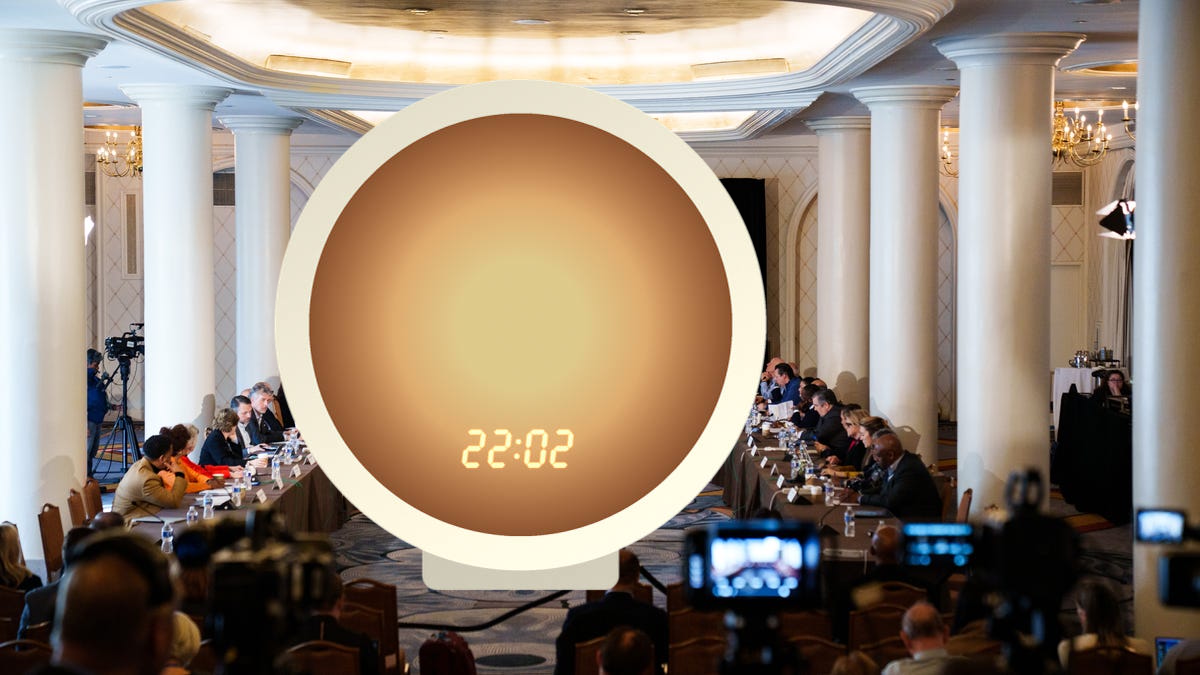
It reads 22h02
